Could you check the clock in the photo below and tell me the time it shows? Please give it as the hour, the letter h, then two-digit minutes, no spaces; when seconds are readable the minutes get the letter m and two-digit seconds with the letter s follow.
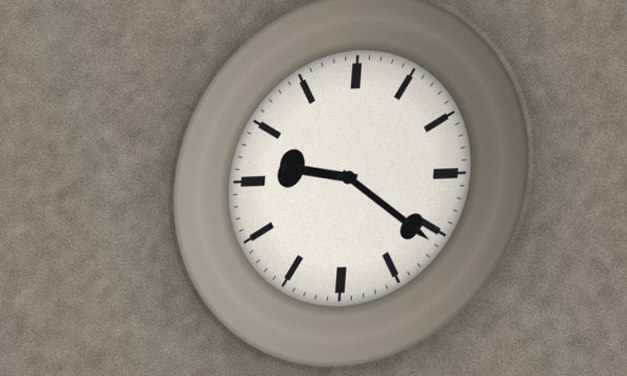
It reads 9h21
